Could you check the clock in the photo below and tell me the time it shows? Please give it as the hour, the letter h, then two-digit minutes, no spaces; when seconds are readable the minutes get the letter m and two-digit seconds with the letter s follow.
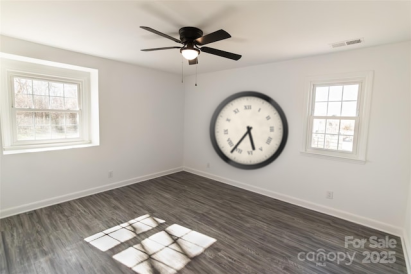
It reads 5h37
